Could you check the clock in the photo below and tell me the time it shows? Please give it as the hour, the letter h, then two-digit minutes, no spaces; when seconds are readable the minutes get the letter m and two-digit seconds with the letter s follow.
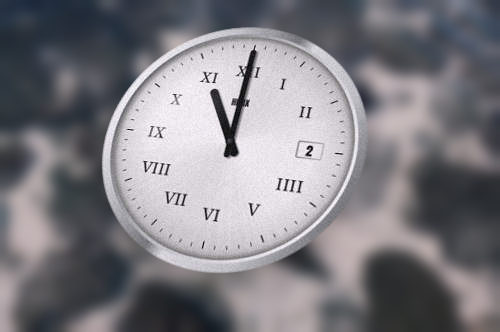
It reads 11h00
